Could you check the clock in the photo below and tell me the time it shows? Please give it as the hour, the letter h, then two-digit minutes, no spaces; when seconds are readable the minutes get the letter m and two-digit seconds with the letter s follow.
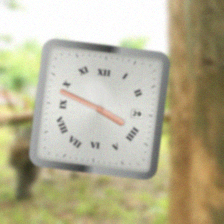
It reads 3h48
